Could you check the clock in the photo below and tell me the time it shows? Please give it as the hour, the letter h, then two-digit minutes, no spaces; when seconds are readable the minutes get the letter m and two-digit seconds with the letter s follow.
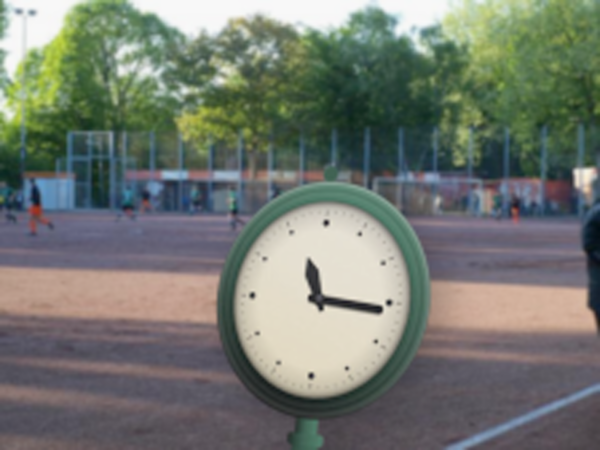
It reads 11h16
